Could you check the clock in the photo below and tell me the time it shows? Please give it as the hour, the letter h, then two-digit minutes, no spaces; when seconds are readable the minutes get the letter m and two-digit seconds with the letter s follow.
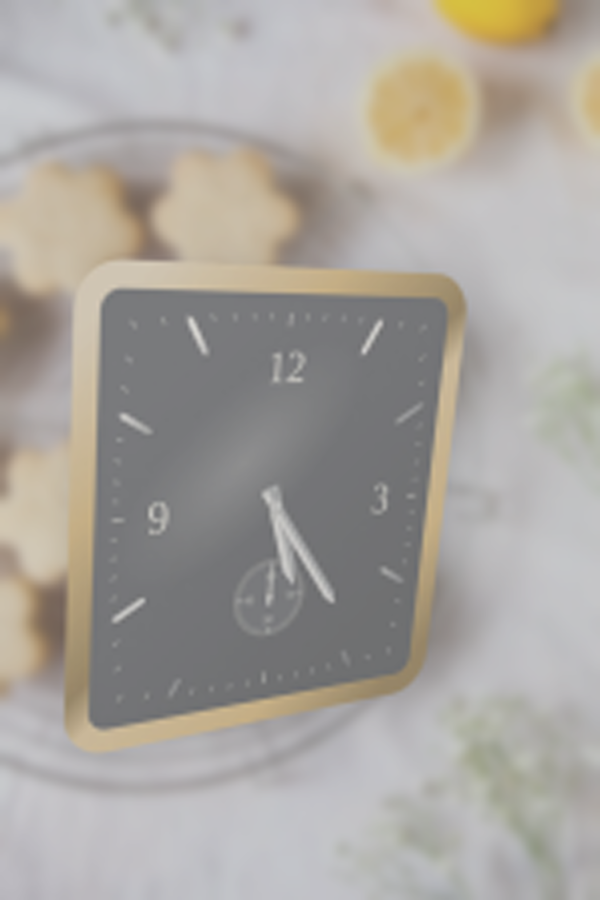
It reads 5h24
